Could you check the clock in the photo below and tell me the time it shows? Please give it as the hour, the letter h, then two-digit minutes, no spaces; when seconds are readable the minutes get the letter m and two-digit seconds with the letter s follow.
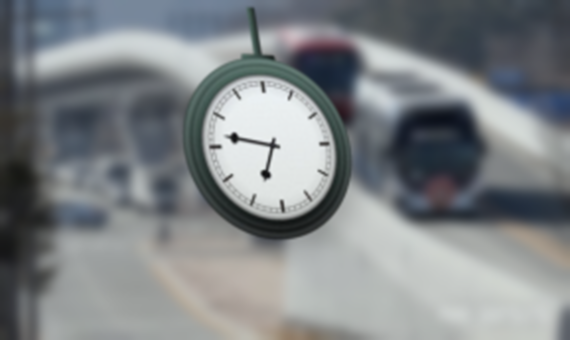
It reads 6h47
